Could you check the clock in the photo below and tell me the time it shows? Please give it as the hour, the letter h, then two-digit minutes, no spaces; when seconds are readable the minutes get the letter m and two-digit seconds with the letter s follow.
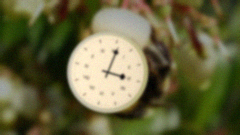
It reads 3h01
